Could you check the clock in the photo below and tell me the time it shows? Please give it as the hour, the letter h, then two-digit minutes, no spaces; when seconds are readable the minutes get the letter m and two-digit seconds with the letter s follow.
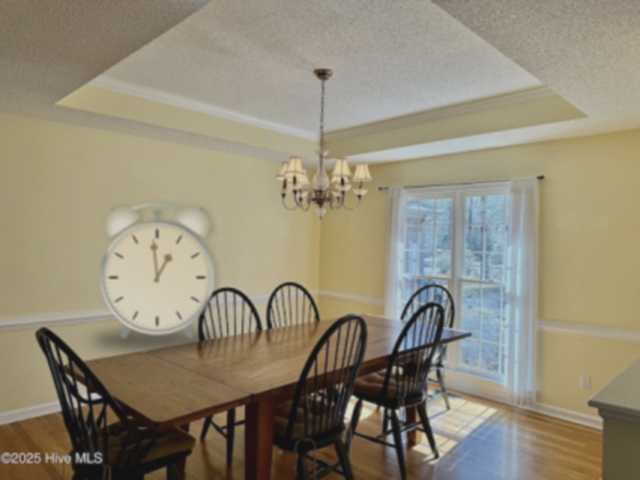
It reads 12h59
